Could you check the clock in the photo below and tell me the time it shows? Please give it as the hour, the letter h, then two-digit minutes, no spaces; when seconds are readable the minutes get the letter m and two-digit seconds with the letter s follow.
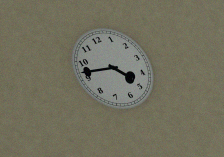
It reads 4h47
